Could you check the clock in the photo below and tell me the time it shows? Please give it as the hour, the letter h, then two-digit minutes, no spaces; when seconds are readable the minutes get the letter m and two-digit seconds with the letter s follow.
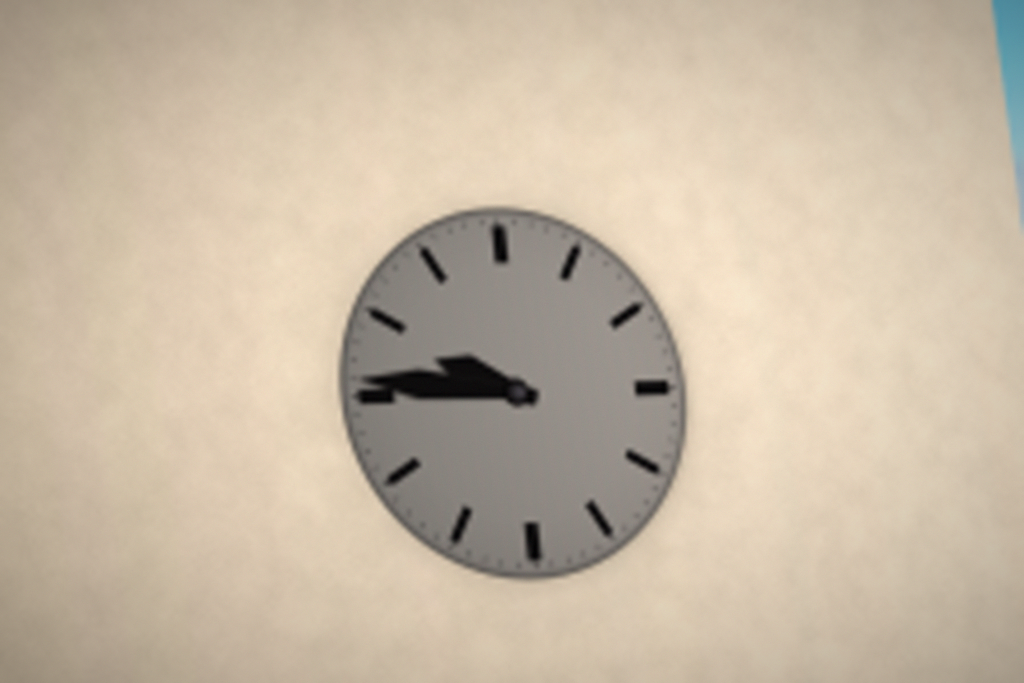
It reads 9h46
